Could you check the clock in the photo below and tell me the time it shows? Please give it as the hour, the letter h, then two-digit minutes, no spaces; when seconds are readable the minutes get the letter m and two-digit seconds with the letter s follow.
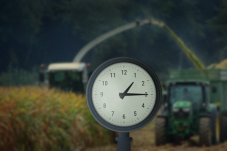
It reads 1h15
